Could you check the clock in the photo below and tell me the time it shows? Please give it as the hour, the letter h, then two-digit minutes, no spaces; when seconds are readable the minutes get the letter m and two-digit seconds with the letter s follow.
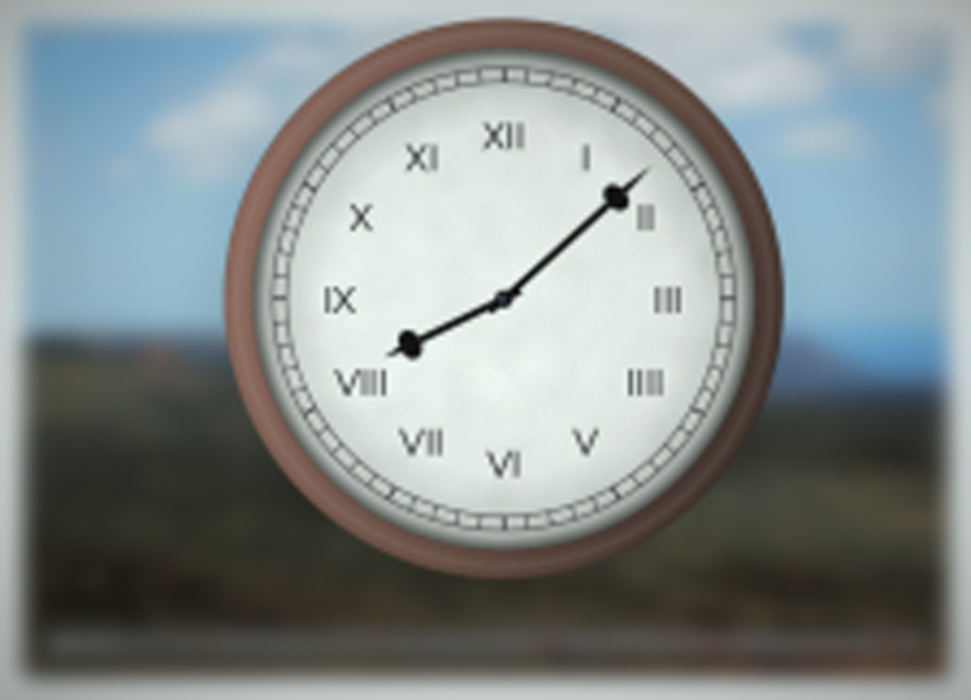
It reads 8h08
